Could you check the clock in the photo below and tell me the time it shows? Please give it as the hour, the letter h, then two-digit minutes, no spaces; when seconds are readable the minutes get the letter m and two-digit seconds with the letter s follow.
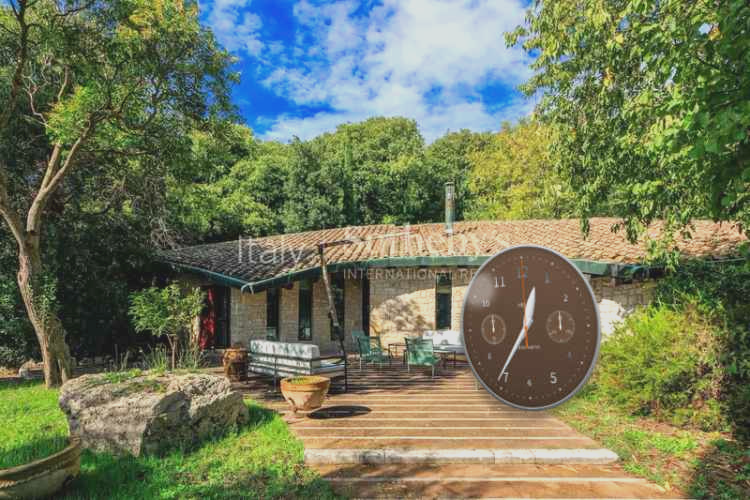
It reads 12h36
